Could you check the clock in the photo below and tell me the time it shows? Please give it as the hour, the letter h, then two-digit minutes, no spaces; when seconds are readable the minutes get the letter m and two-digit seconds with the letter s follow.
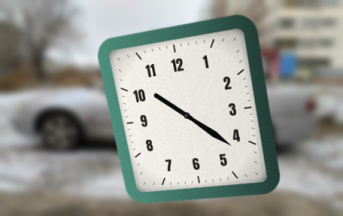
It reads 10h22
